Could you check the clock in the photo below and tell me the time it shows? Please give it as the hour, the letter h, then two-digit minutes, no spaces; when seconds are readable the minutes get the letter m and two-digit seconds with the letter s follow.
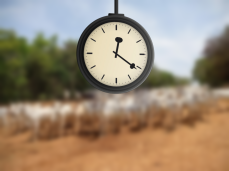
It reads 12h21
